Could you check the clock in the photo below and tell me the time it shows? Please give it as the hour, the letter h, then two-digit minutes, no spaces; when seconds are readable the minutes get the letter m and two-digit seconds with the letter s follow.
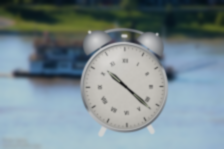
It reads 10h22
